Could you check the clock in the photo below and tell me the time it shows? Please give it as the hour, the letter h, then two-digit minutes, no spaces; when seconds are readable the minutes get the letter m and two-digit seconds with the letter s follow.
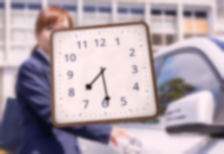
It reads 7h29
